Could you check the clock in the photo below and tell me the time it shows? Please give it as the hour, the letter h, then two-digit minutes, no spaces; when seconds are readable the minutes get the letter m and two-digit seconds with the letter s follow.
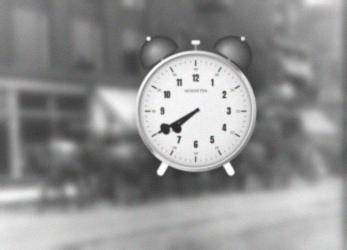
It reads 7h40
